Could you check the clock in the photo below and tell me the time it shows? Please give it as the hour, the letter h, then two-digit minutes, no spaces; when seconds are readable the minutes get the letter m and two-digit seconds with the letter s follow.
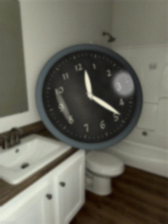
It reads 12h24
